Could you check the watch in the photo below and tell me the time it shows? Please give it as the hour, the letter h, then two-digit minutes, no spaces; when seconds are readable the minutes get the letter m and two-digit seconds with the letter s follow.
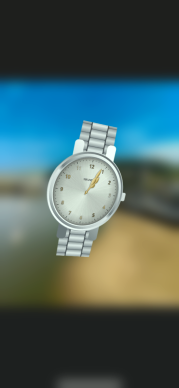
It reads 1h04
